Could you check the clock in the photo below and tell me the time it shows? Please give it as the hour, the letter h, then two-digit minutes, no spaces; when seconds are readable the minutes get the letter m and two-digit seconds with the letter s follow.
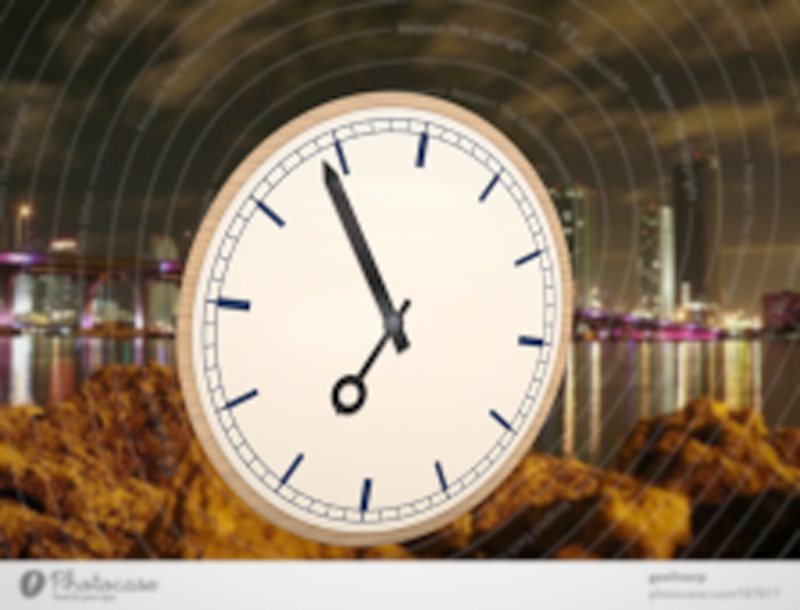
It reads 6h54
